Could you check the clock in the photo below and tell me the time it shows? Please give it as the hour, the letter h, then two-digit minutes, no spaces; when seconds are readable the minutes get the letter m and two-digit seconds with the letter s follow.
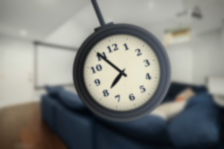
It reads 7h55
